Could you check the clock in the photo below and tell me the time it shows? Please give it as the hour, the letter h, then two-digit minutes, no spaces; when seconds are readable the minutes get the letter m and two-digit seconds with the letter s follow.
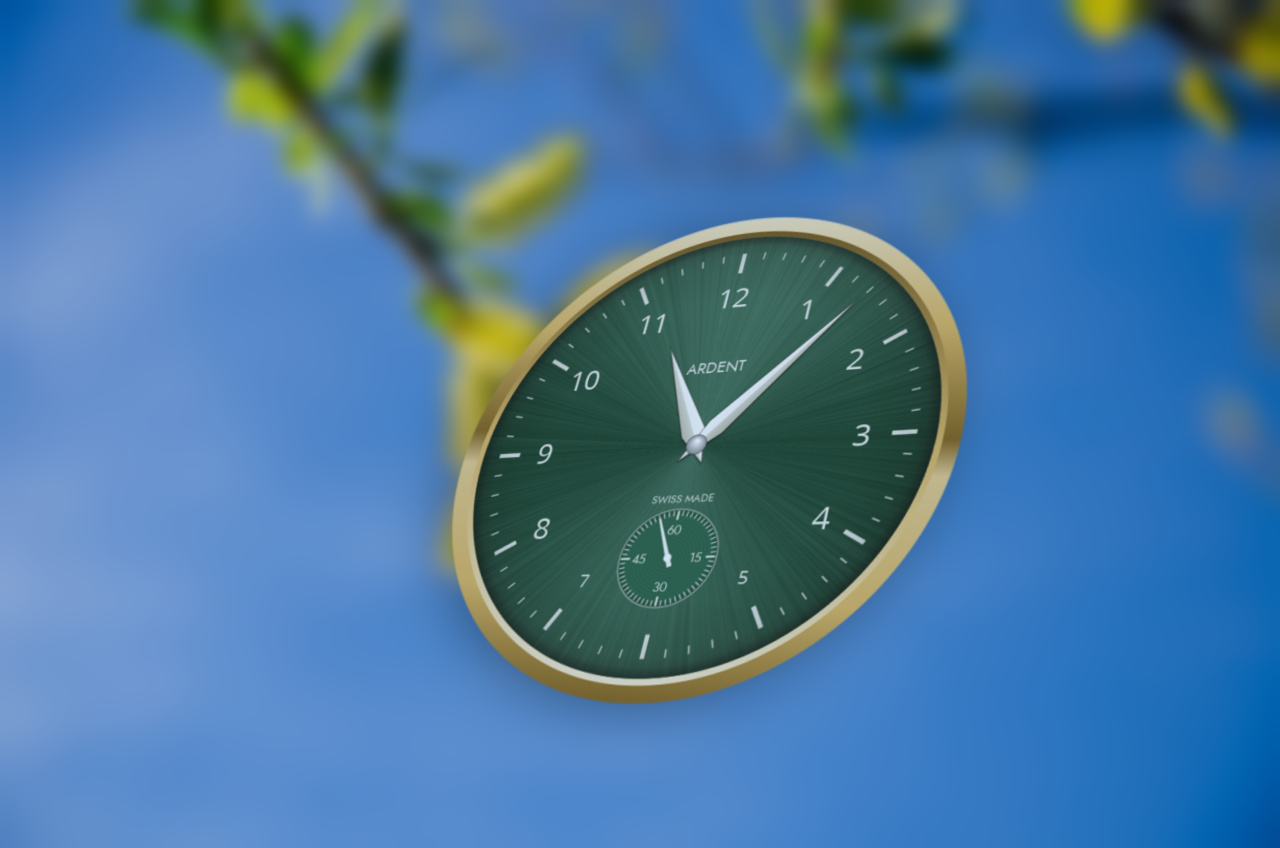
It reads 11h06m56s
